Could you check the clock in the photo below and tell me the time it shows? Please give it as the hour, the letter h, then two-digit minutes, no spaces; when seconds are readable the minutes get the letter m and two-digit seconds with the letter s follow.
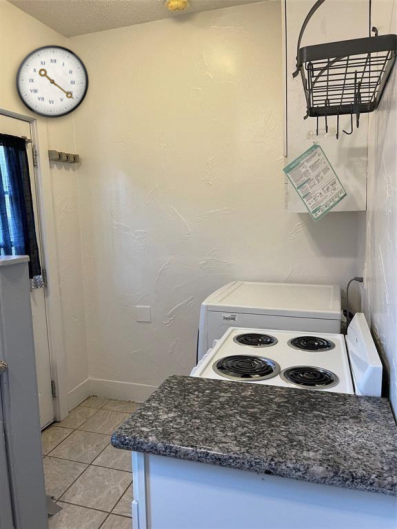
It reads 10h21
